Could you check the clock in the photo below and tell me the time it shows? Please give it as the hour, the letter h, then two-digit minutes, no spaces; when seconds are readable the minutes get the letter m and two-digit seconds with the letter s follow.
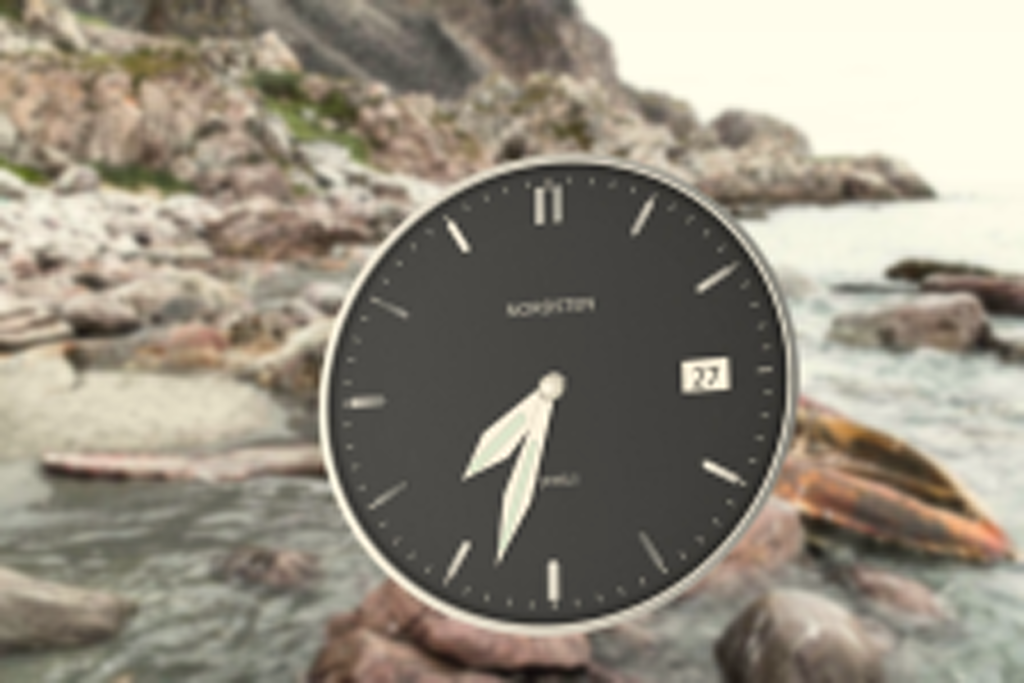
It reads 7h33
